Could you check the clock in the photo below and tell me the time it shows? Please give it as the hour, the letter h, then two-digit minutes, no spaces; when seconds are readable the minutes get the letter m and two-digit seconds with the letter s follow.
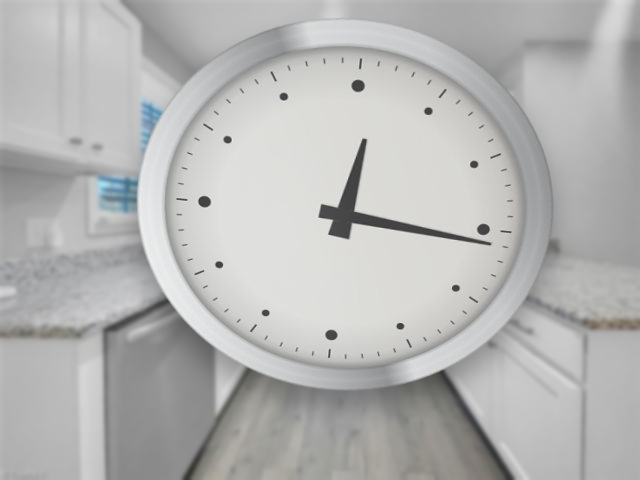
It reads 12h16
